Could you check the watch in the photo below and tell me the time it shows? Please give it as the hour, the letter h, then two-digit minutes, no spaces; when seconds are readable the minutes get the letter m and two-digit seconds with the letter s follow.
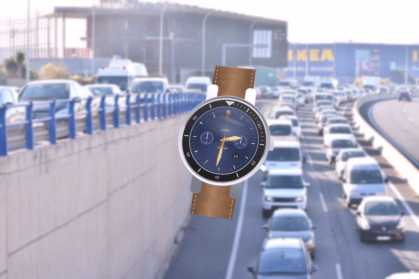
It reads 2h31
